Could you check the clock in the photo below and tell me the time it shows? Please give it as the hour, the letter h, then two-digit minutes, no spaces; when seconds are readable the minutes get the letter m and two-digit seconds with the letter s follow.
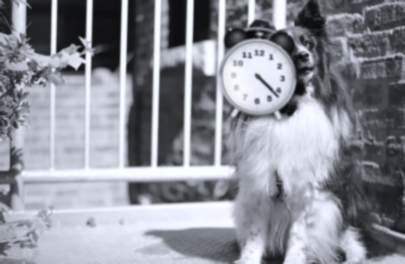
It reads 4h22
